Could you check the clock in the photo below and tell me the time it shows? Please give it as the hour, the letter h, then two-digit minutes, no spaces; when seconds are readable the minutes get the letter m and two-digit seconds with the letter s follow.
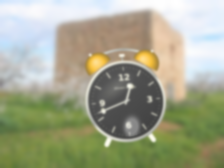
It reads 12h42
